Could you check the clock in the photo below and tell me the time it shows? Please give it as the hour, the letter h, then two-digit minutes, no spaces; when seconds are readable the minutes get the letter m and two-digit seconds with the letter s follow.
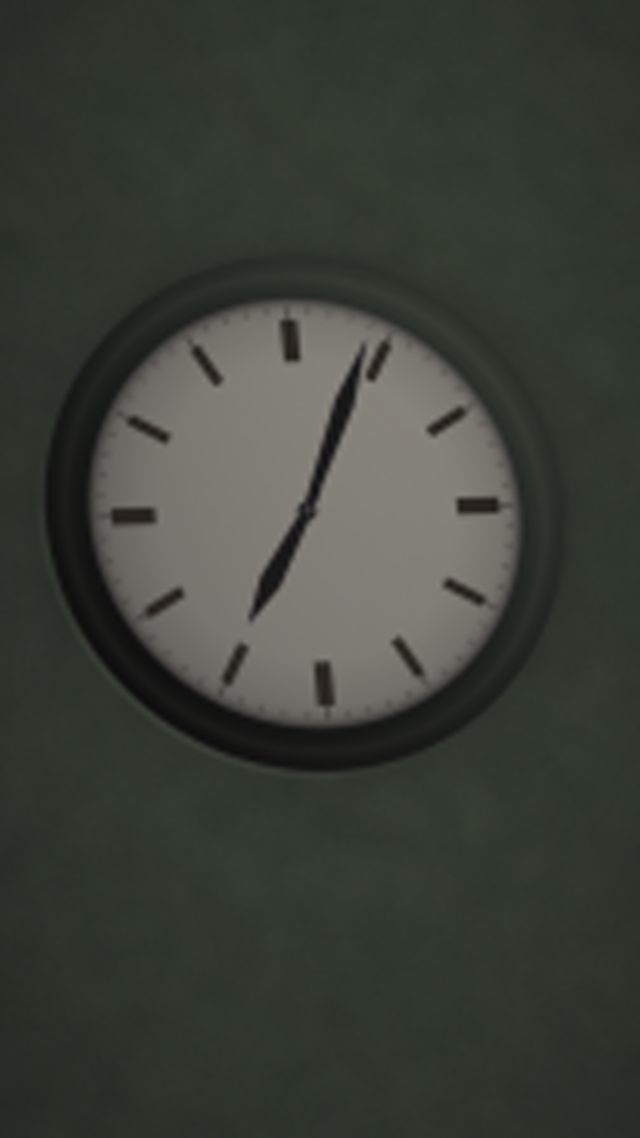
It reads 7h04
